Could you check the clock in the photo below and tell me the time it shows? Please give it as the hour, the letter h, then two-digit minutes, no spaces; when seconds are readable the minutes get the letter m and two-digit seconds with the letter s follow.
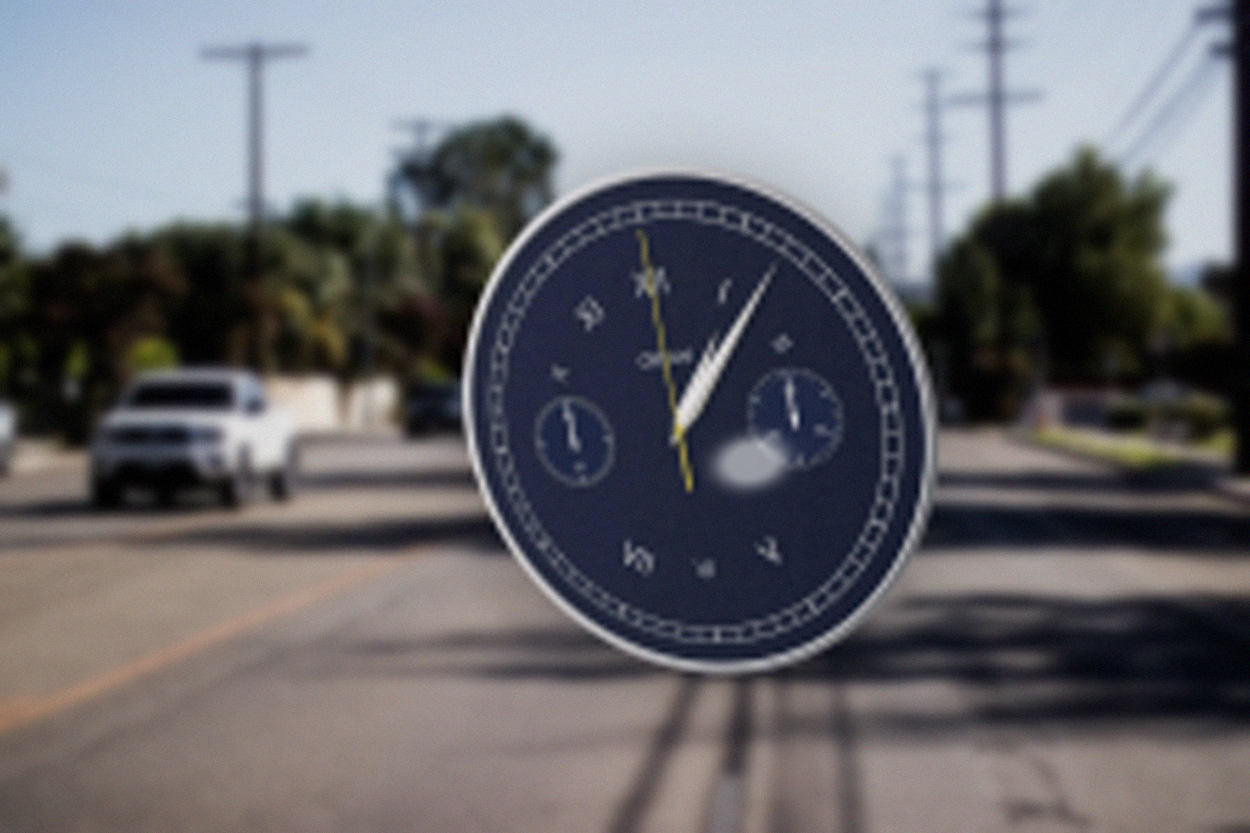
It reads 1h07
